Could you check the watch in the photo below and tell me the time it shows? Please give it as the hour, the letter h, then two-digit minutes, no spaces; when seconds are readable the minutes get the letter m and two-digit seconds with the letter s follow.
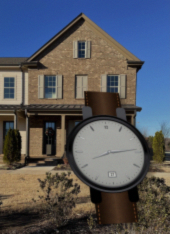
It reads 8h14
